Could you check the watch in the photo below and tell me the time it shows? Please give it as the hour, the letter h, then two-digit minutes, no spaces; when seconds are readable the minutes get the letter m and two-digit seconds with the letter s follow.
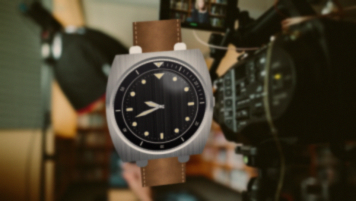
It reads 9h42
